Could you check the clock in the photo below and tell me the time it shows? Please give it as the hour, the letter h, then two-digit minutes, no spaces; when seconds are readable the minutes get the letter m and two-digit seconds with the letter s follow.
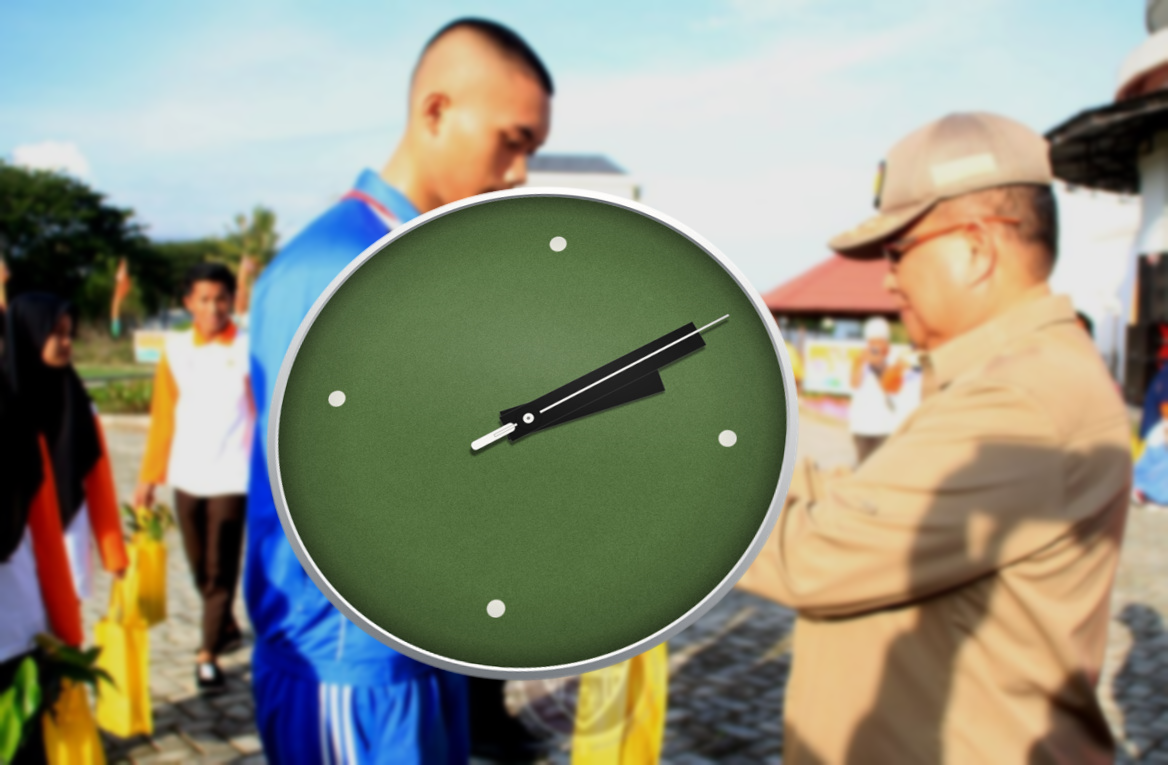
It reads 2h09m09s
